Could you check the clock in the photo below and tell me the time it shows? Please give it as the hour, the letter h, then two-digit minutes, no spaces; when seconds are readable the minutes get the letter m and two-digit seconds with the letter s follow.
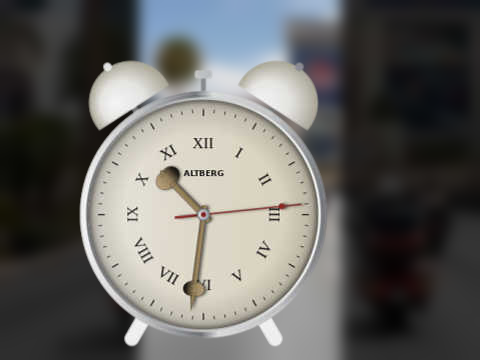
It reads 10h31m14s
